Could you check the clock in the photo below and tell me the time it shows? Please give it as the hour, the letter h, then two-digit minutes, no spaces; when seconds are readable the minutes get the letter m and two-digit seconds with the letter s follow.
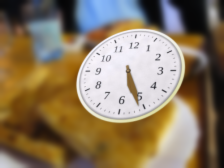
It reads 5h26
